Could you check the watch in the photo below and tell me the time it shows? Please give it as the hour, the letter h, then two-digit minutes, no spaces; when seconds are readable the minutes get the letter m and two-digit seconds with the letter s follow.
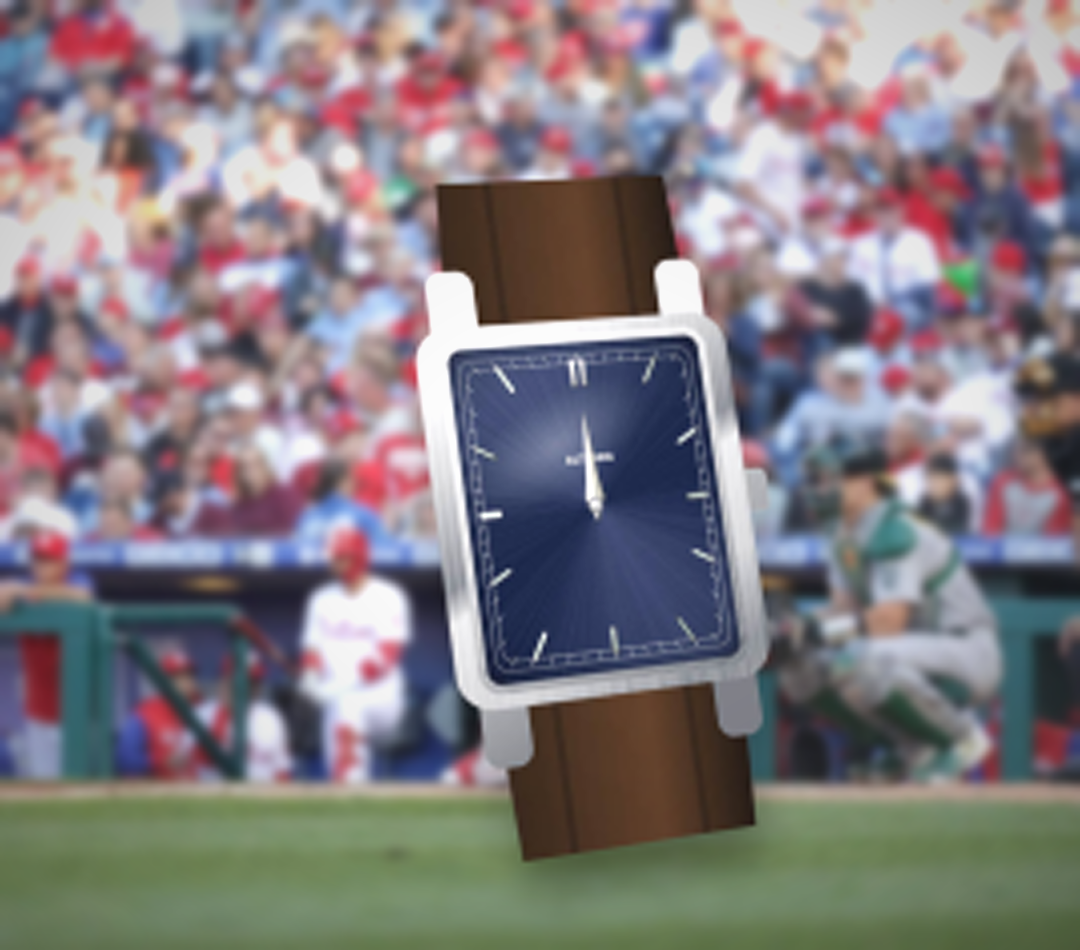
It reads 12h00
